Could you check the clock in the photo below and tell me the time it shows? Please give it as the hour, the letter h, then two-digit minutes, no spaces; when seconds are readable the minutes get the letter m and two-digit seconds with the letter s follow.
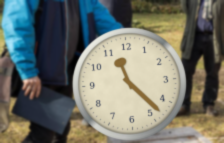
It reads 11h23
